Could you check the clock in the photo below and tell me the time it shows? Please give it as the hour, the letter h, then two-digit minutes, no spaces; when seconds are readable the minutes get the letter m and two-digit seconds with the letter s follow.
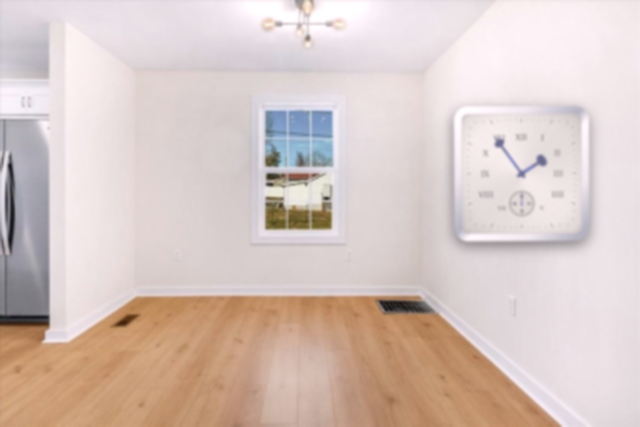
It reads 1h54
